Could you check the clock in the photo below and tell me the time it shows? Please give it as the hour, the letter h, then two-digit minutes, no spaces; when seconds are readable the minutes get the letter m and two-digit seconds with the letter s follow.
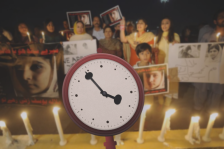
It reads 3h54
